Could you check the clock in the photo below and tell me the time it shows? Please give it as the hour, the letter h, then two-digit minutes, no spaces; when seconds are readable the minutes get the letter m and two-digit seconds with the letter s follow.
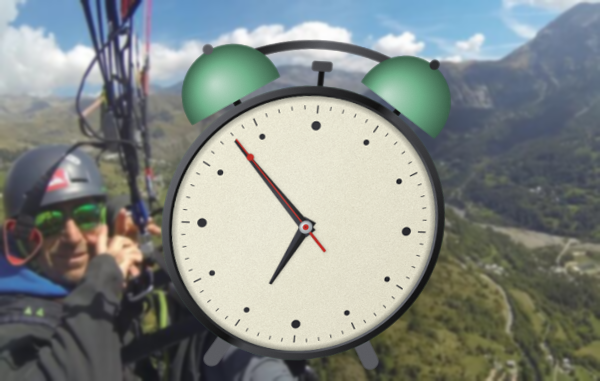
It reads 6h52m53s
